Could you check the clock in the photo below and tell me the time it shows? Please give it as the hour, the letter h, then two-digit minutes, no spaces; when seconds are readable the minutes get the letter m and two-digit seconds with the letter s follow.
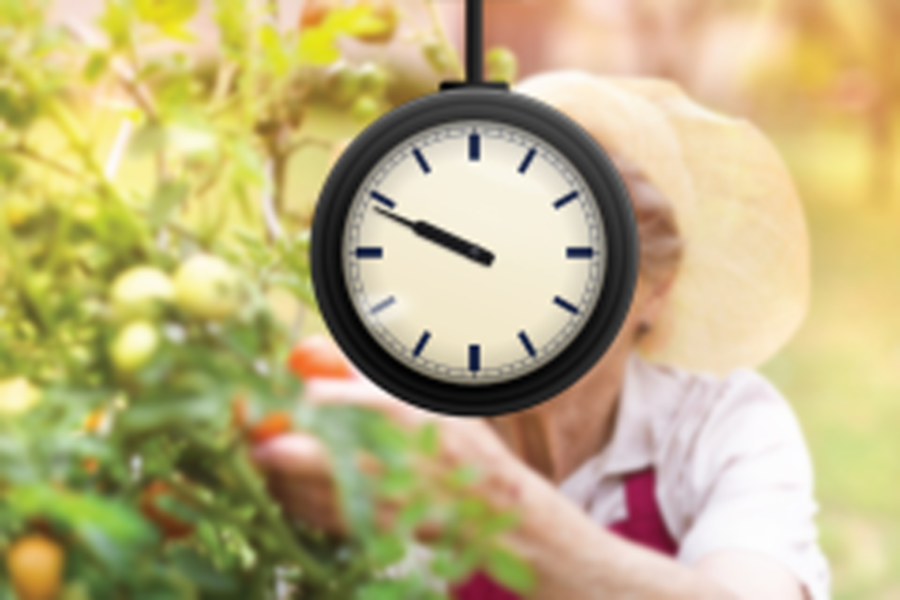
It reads 9h49
